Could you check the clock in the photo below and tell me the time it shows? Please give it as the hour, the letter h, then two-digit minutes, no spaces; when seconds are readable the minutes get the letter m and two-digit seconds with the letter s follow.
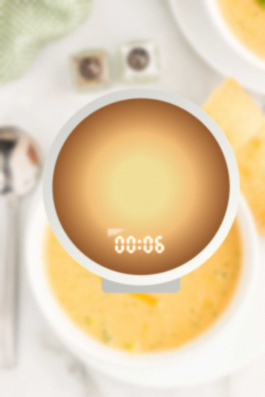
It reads 0h06
